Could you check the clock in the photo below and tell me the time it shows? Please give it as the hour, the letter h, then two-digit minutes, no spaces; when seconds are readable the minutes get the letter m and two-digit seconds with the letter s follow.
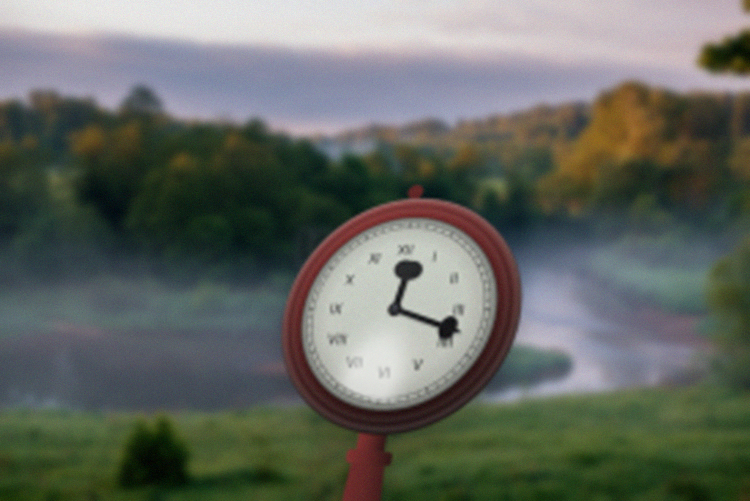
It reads 12h18
